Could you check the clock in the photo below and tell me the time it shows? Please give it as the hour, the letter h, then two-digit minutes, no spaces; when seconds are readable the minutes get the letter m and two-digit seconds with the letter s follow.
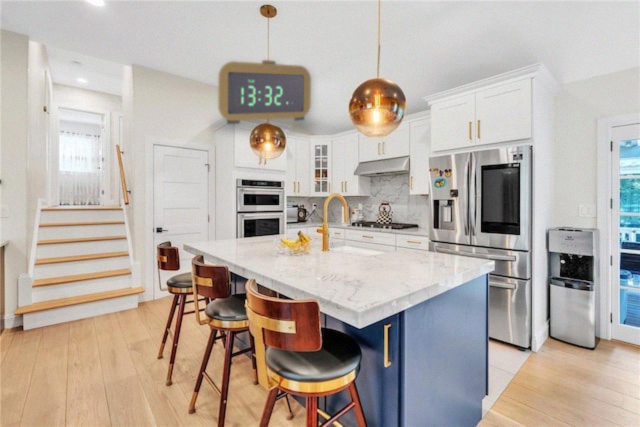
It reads 13h32
